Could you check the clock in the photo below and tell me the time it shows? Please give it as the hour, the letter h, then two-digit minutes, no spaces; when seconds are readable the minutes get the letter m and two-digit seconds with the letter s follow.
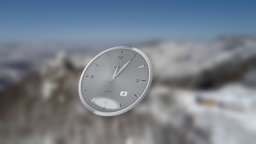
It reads 12h05
